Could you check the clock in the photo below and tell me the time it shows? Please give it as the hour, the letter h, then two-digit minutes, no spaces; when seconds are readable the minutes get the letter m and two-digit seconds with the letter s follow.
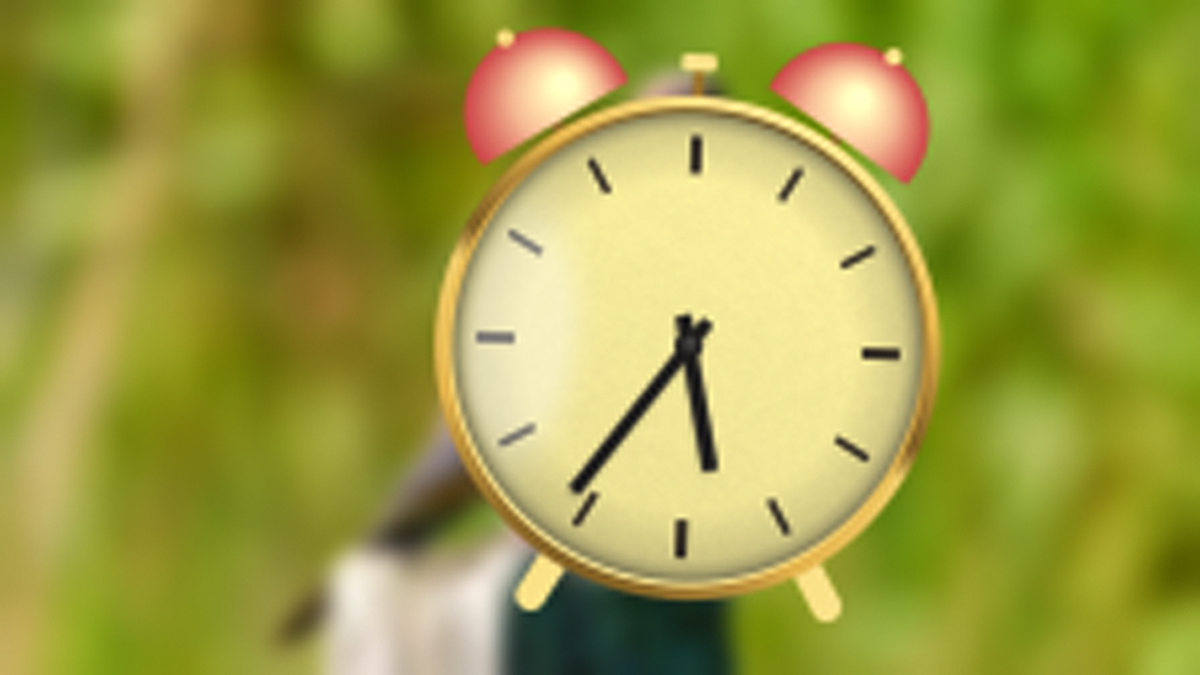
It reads 5h36
